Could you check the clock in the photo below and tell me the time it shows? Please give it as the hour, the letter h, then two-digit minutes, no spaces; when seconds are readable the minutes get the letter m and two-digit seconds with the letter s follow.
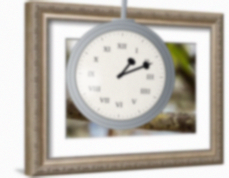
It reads 1h11
